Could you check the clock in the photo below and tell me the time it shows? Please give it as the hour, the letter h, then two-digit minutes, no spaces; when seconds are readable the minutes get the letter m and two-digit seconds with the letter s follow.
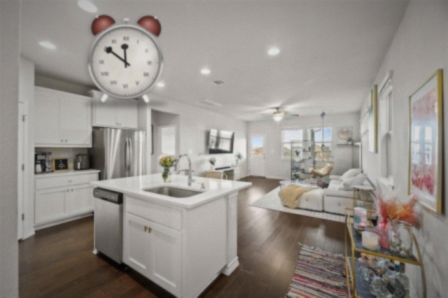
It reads 11h51
